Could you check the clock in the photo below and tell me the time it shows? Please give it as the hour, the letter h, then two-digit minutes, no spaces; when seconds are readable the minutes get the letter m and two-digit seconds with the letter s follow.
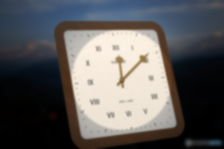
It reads 12h09
